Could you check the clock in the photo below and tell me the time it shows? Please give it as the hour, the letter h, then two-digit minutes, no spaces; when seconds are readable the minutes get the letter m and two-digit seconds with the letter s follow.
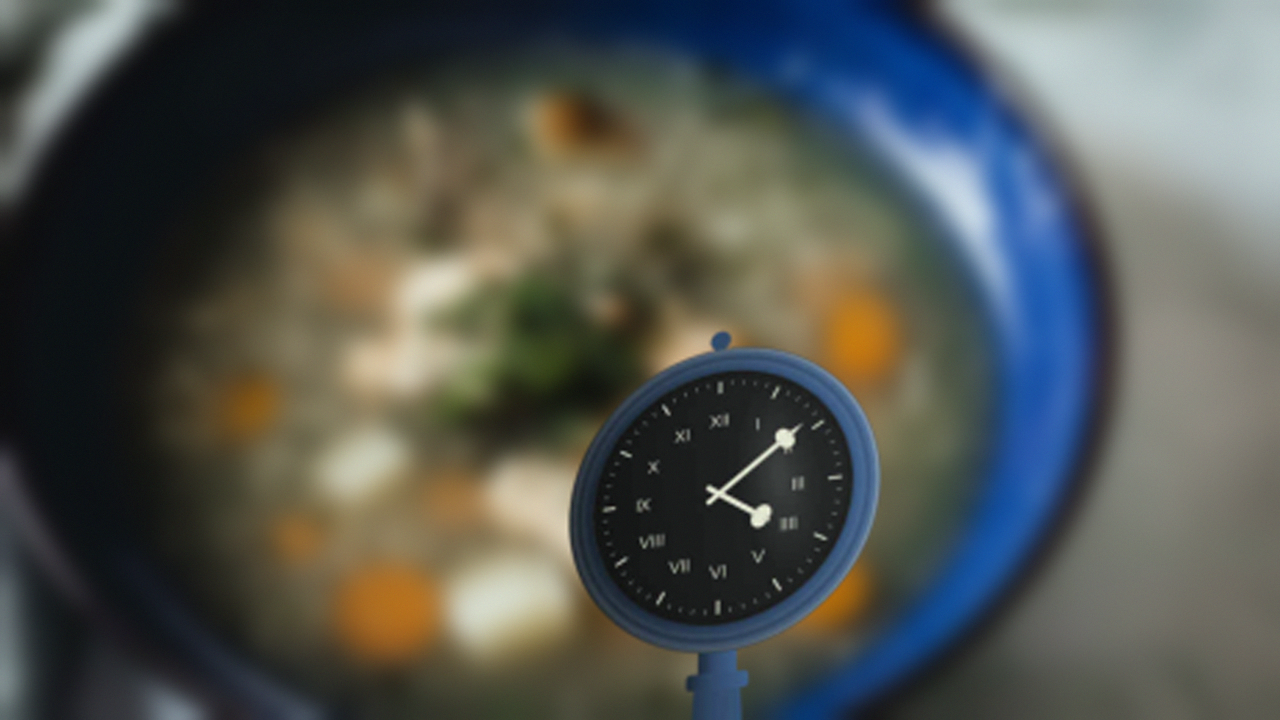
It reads 4h09
